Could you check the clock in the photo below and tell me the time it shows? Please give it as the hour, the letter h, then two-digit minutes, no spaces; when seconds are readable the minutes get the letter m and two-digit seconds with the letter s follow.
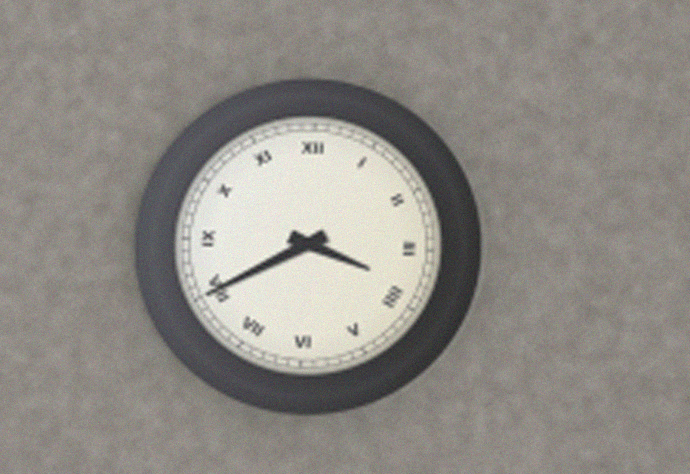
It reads 3h40
